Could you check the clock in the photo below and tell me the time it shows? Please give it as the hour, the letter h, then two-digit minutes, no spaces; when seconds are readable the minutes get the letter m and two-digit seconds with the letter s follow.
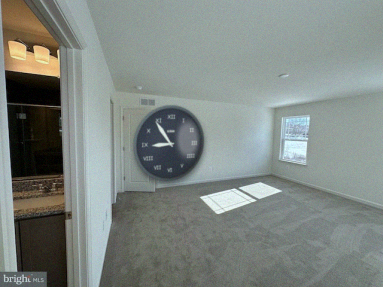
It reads 8h54
